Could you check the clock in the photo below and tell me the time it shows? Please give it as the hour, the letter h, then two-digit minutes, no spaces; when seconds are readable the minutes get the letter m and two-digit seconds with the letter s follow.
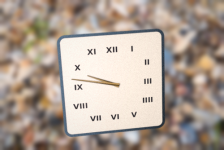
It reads 9h47
